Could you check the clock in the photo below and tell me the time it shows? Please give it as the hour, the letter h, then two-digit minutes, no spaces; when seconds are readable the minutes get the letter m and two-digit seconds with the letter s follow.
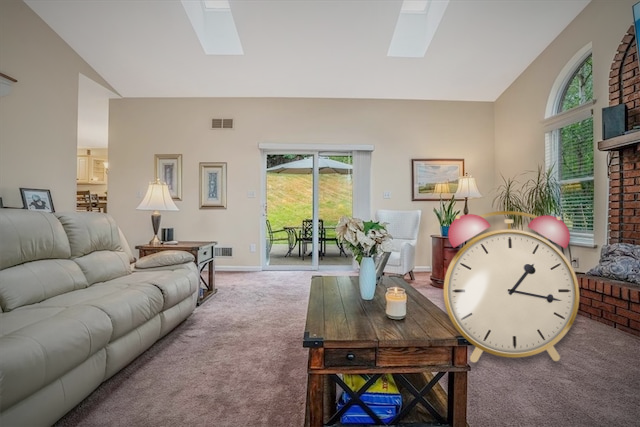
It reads 1h17
